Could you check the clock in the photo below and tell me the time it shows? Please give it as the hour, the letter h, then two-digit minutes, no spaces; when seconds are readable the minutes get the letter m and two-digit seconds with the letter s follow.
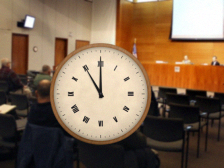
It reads 11h00
